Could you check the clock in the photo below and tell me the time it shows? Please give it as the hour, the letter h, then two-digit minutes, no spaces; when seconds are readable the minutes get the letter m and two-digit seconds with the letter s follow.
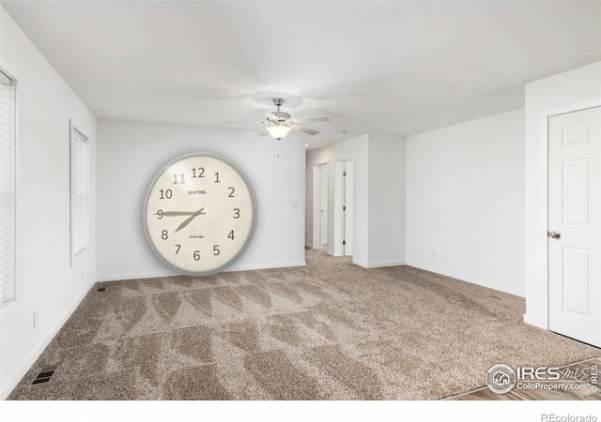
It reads 7h45
